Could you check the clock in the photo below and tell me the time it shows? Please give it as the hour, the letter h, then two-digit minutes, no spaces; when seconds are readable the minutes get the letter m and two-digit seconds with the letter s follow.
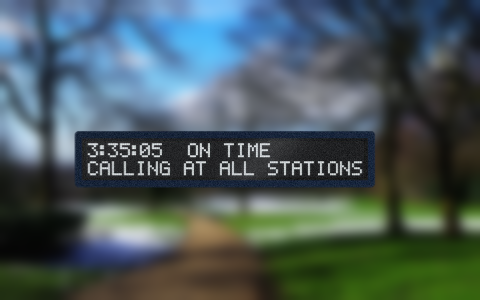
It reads 3h35m05s
